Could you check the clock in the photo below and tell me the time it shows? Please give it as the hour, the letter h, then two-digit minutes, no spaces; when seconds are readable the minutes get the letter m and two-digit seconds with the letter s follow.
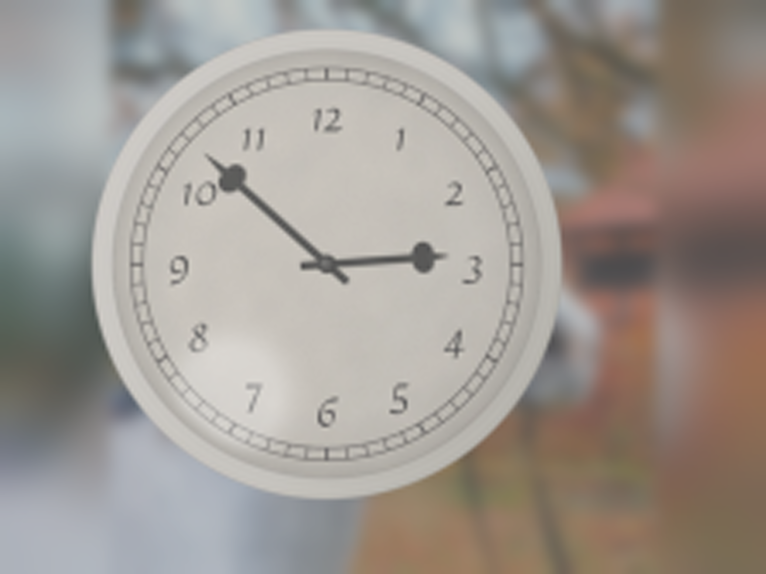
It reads 2h52
